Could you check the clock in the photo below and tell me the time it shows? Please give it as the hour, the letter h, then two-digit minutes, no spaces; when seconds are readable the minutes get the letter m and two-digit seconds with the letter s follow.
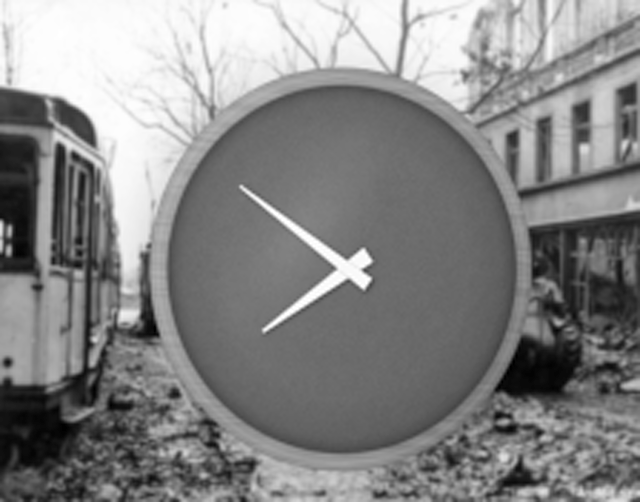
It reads 7h51
